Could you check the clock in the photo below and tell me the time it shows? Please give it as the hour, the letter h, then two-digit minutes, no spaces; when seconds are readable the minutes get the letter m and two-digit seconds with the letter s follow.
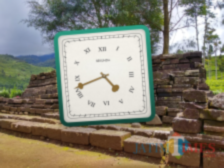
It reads 4h42
